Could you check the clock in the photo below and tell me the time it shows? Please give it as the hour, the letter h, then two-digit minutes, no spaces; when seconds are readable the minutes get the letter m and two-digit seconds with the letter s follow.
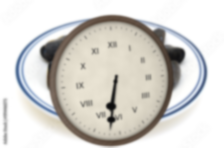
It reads 6h32
